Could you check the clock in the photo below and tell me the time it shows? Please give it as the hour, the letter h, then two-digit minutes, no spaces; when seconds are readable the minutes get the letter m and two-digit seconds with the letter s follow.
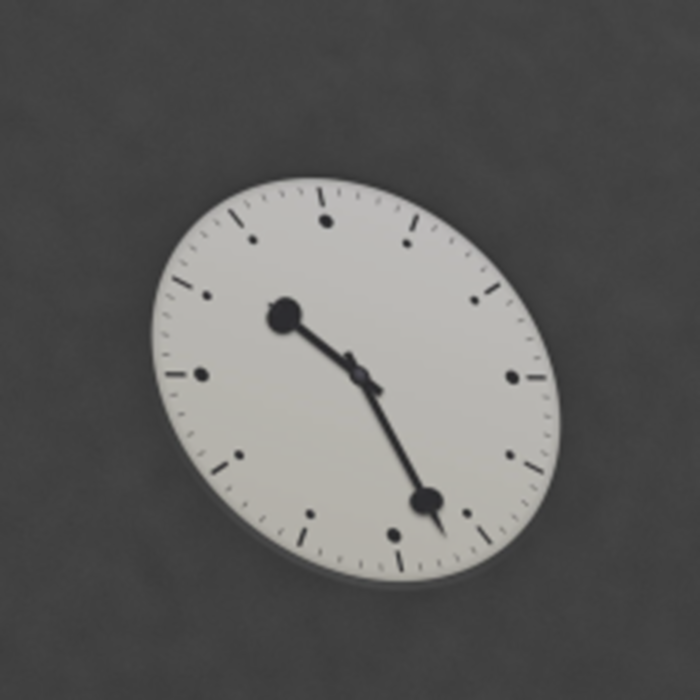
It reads 10h27
